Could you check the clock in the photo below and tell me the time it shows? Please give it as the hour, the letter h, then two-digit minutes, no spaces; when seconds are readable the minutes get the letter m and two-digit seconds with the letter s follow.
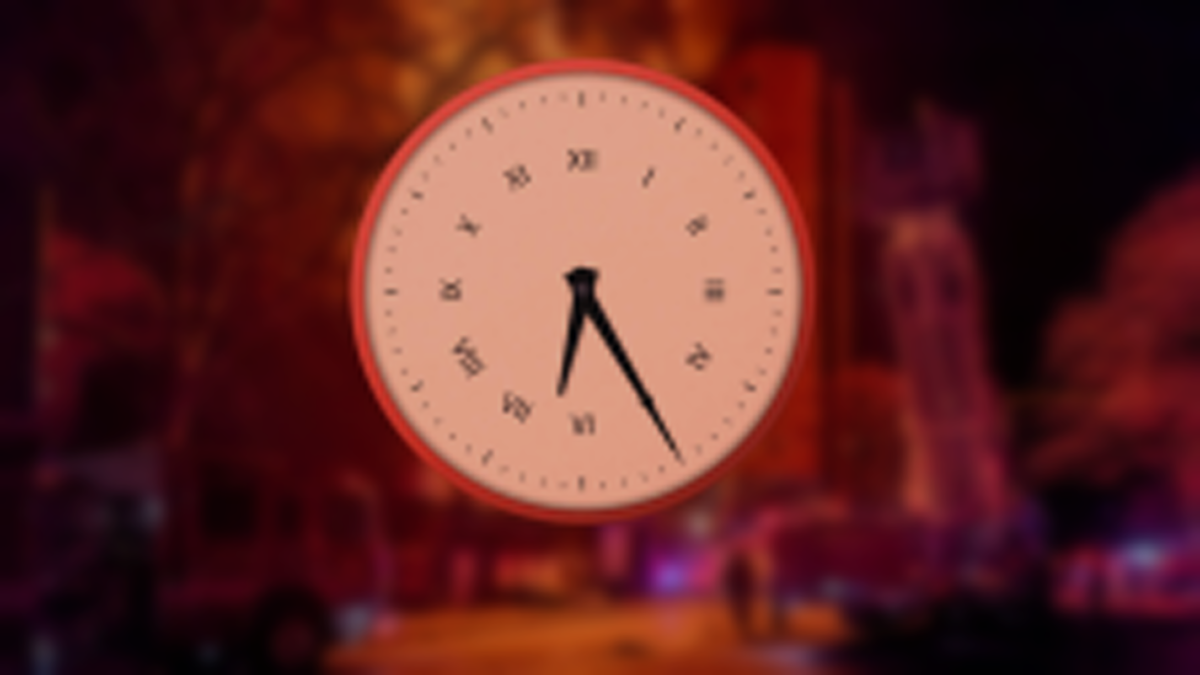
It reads 6h25
